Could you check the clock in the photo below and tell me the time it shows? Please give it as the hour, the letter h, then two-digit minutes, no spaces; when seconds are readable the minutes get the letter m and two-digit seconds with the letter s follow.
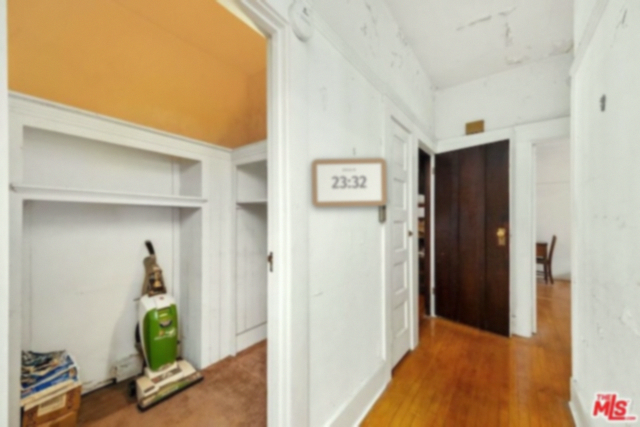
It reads 23h32
